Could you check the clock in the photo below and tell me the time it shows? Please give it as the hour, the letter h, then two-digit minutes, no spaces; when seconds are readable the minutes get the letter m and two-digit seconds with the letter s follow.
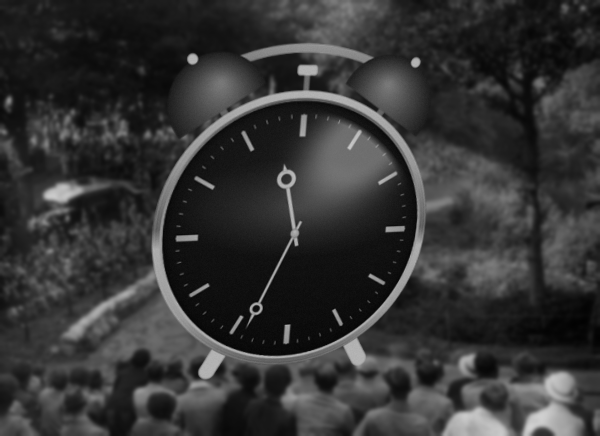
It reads 11h34
